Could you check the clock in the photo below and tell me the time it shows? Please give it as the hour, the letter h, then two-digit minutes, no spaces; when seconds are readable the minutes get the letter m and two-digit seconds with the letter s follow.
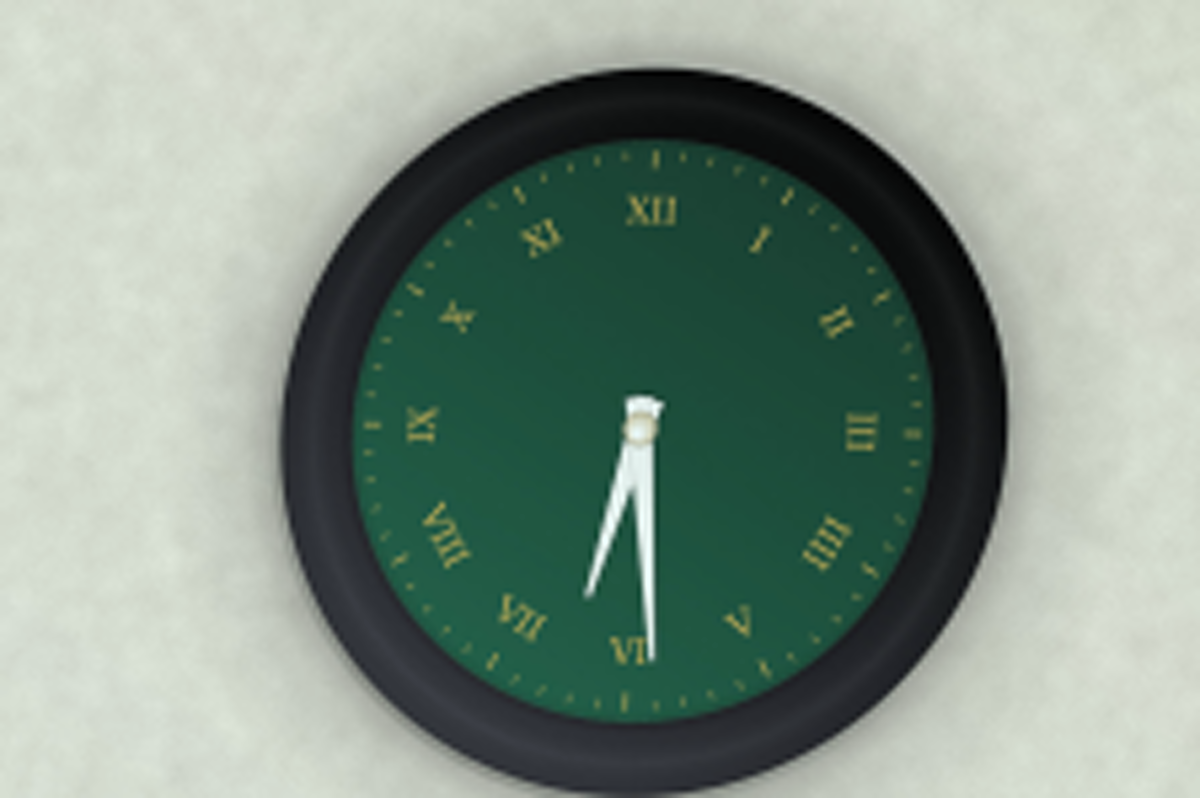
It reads 6h29
